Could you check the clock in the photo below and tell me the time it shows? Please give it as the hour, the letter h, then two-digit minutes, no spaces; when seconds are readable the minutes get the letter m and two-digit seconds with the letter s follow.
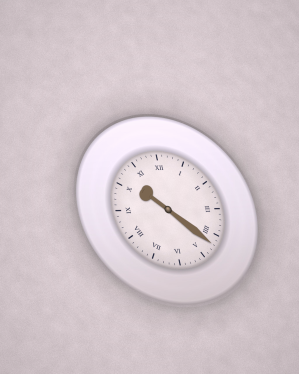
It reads 10h22
